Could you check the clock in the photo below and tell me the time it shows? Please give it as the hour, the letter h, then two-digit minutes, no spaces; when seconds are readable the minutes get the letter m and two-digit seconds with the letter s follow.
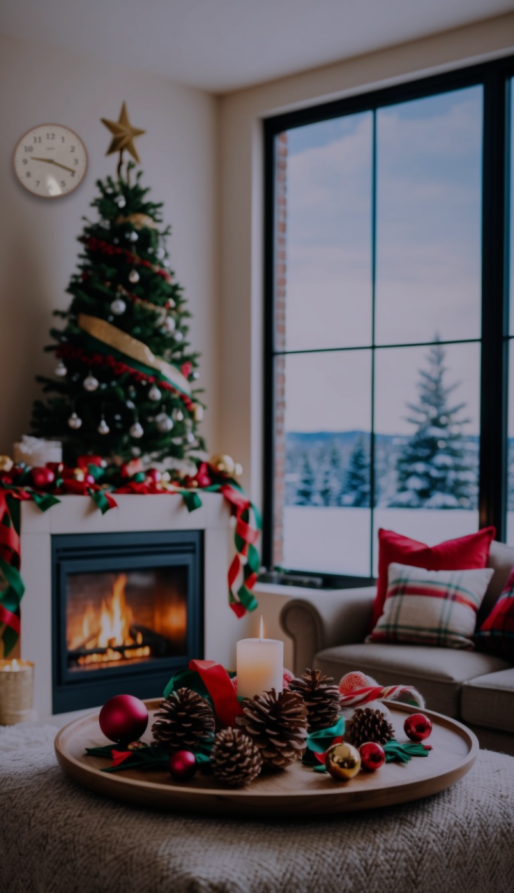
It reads 9h19
